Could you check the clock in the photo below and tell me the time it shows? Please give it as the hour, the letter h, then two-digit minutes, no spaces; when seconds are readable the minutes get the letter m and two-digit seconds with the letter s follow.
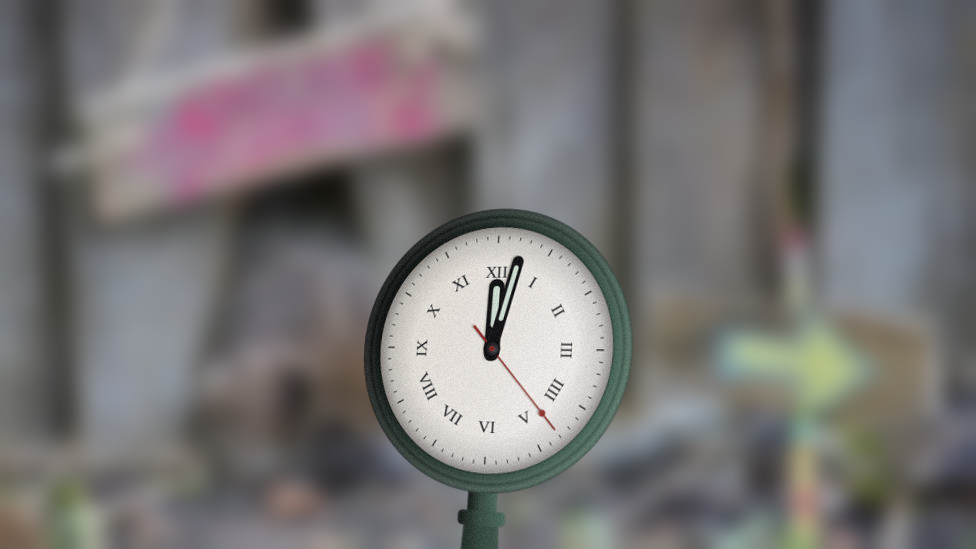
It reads 12h02m23s
